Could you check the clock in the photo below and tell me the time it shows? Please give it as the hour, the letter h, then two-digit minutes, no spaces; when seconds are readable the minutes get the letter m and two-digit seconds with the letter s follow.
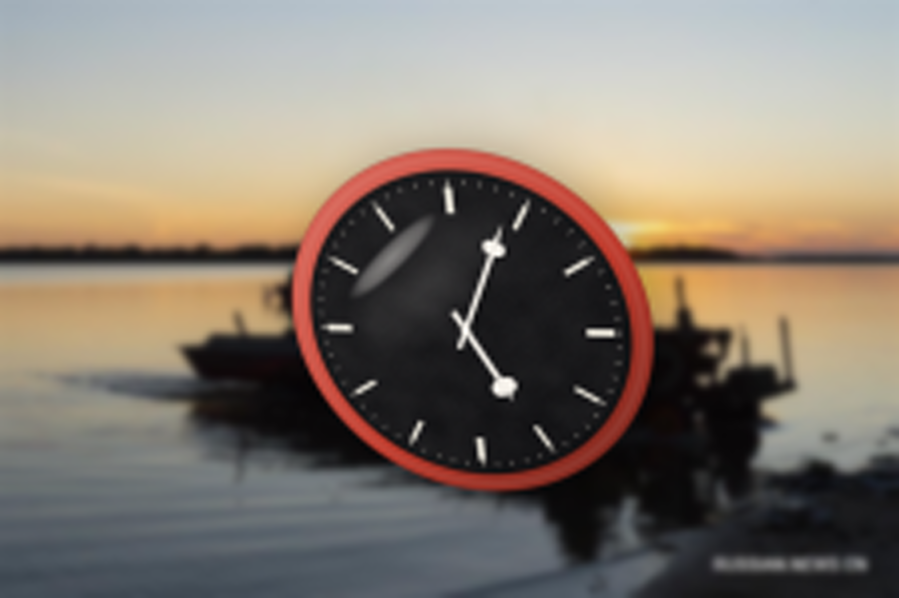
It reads 5h04
